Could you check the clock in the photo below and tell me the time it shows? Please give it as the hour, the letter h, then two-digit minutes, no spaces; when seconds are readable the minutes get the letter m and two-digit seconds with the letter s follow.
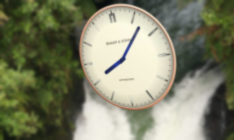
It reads 8h07
